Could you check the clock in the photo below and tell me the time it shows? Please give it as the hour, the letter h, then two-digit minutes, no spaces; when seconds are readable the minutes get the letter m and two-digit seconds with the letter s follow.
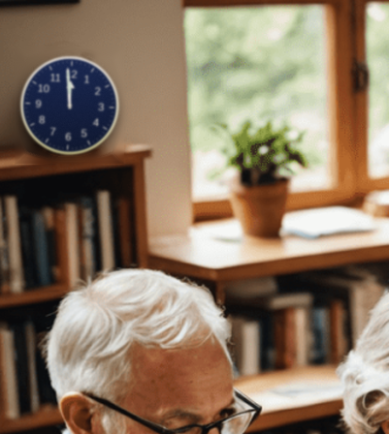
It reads 11h59
